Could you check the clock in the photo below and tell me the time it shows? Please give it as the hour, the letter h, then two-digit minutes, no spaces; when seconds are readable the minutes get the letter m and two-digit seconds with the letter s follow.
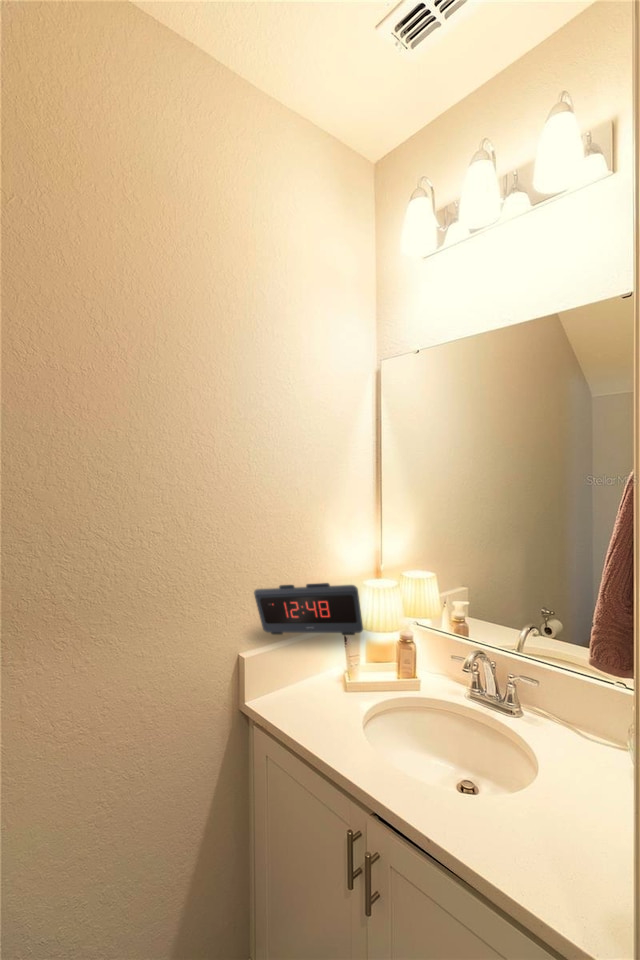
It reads 12h48
